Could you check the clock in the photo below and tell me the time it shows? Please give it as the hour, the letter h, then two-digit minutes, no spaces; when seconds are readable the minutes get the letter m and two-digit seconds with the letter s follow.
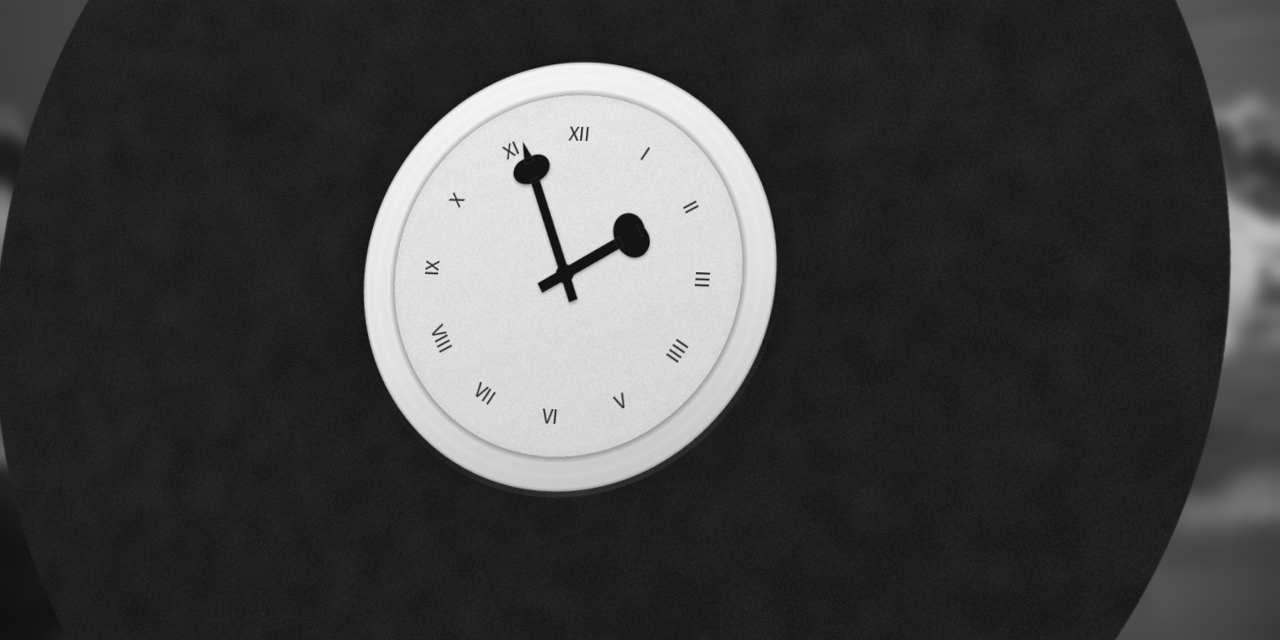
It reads 1h56
